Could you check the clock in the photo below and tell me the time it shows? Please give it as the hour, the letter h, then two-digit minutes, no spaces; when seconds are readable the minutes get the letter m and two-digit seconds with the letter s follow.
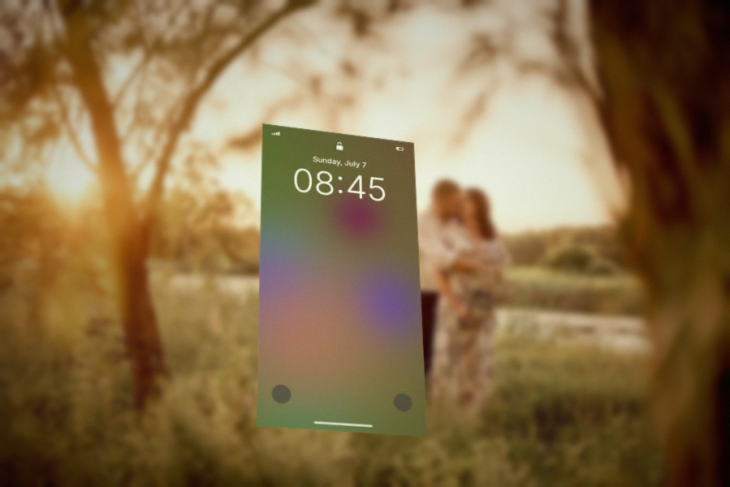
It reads 8h45
